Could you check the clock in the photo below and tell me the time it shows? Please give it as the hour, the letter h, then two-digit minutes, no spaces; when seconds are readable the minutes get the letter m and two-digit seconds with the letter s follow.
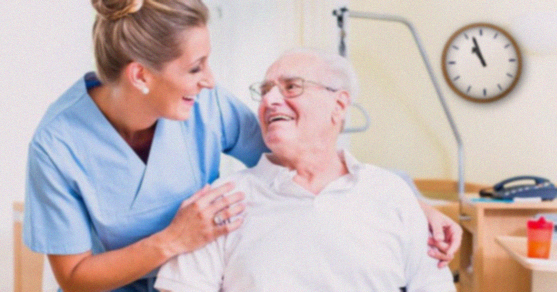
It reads 10h57
